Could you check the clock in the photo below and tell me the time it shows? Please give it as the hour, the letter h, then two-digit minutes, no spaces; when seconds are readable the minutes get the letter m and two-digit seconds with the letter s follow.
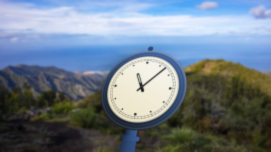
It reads 11h07
